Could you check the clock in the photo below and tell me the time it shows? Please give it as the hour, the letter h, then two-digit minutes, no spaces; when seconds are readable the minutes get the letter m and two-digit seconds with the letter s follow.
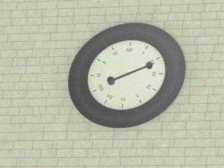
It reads 8h11
